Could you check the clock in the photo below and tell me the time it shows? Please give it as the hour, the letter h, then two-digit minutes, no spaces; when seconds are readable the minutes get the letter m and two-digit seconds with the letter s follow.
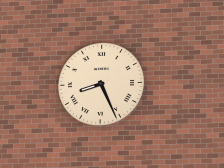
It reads 8h26
